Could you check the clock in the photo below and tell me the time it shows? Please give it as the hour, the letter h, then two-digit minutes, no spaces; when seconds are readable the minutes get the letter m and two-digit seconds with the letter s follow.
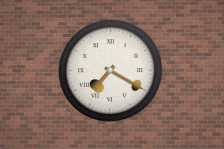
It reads 7h20
